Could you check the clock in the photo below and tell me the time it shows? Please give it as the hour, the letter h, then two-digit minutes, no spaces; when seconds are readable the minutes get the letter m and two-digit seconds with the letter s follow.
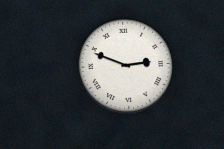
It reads 2h49
